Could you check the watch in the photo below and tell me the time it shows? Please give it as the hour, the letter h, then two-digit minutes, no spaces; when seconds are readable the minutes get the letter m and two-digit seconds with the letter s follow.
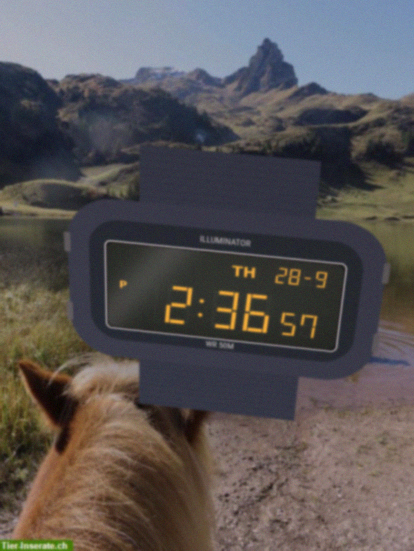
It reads 2h36m57s
